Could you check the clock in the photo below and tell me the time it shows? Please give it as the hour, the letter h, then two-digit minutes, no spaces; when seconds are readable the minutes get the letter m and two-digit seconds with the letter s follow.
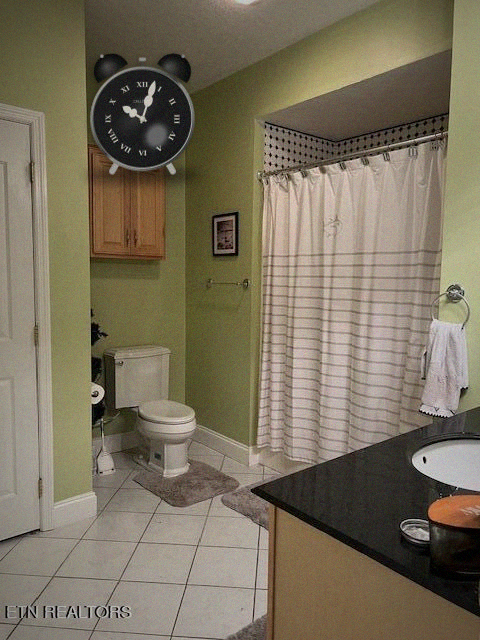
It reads 10h03
